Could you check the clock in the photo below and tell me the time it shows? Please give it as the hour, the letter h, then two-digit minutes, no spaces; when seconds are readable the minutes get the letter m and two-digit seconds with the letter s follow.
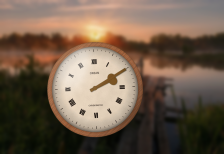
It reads 2h10
